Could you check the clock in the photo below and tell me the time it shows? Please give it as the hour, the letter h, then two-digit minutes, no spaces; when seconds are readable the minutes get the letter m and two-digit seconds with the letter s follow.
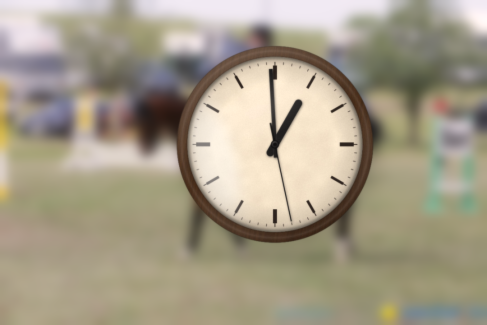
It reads 12h59m28s
